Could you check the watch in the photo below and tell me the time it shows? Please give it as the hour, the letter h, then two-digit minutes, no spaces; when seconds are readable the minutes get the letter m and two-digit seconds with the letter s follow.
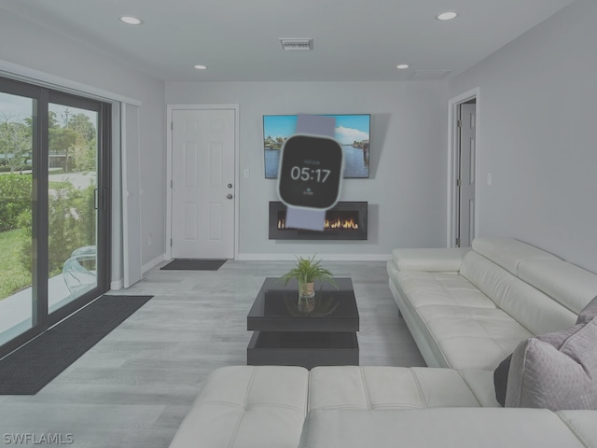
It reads 5h17
